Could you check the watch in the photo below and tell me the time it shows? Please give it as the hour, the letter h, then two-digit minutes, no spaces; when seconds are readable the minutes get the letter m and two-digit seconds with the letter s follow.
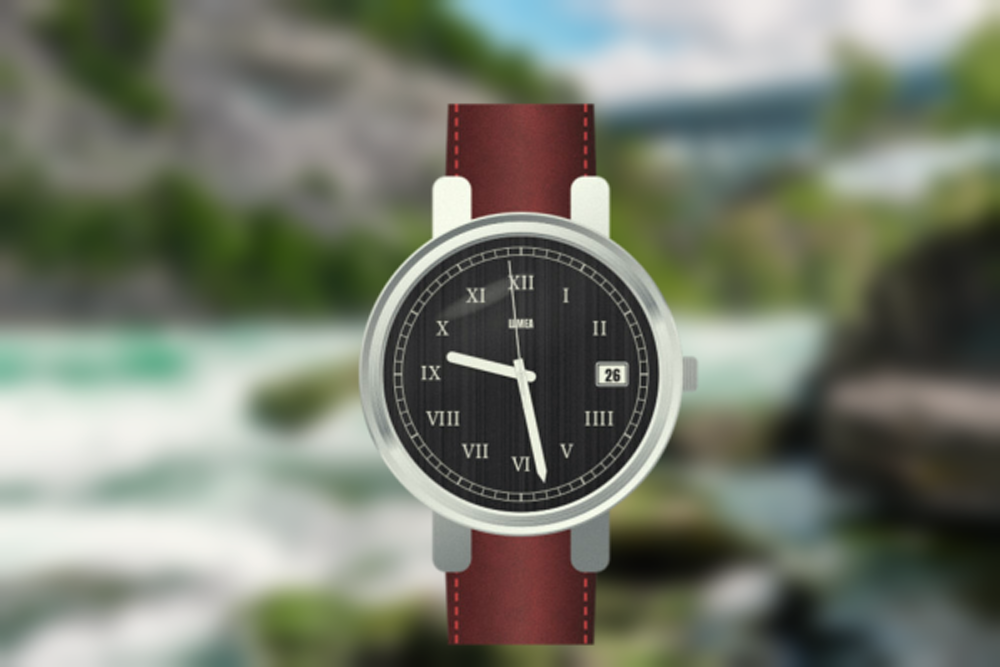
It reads 9h27m59s
